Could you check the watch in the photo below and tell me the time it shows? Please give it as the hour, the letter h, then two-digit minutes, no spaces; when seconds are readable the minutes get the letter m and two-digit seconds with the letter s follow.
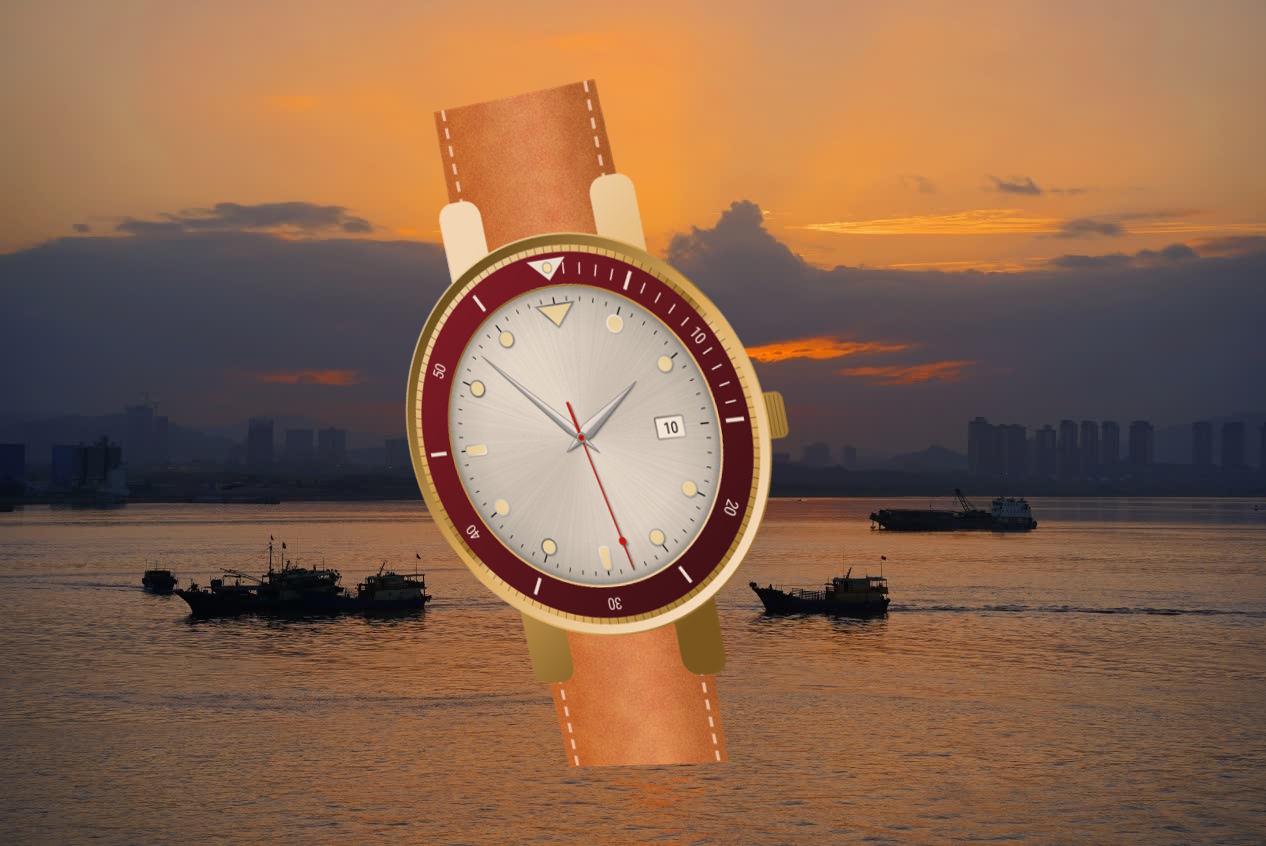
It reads 1h52m28s
